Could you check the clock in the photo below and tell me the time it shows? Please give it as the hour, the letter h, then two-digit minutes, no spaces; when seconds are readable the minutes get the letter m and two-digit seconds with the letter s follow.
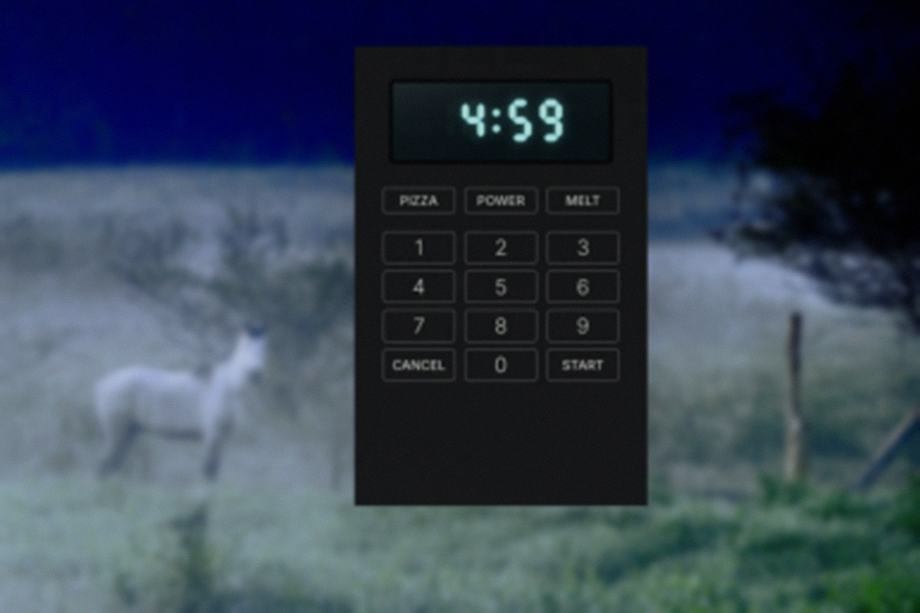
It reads 4h59
